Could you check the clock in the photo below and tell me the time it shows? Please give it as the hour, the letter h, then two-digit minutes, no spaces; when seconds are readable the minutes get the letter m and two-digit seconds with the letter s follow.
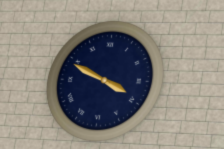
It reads 3h49
